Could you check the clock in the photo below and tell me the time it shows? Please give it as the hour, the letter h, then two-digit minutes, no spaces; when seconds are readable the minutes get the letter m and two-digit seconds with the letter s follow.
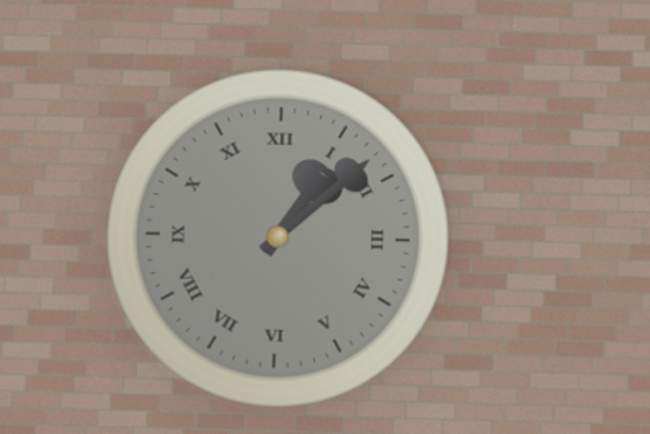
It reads 1h08
